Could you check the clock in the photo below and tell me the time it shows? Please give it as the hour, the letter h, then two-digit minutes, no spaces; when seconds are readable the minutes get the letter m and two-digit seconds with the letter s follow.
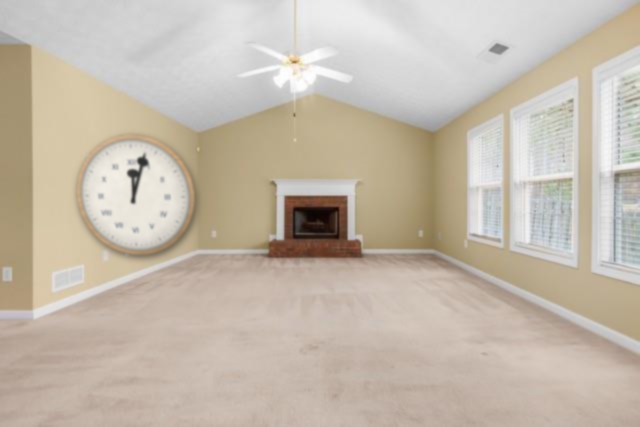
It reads 12h03
